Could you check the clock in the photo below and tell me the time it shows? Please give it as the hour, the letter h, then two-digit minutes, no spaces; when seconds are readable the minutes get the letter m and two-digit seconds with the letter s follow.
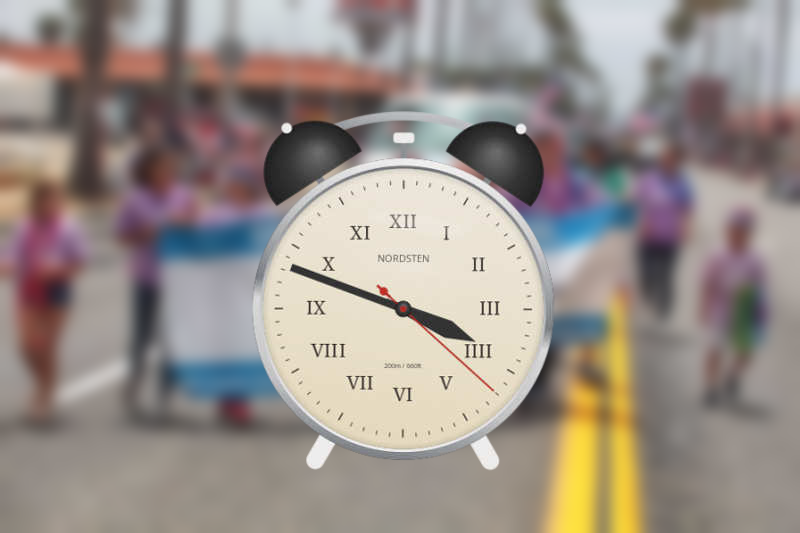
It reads 3h48m22s
